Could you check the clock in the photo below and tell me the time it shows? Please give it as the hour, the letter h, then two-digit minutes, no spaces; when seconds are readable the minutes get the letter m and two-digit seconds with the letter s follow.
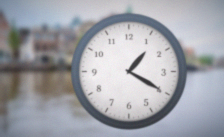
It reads 1h20
